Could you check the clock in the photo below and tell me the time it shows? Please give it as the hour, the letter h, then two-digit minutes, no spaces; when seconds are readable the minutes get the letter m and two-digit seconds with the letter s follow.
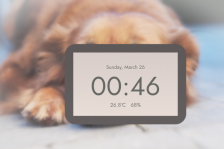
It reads 0h46
